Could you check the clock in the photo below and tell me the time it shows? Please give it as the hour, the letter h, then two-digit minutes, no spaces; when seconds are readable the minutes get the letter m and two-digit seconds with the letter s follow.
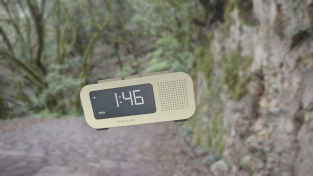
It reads 1h46
